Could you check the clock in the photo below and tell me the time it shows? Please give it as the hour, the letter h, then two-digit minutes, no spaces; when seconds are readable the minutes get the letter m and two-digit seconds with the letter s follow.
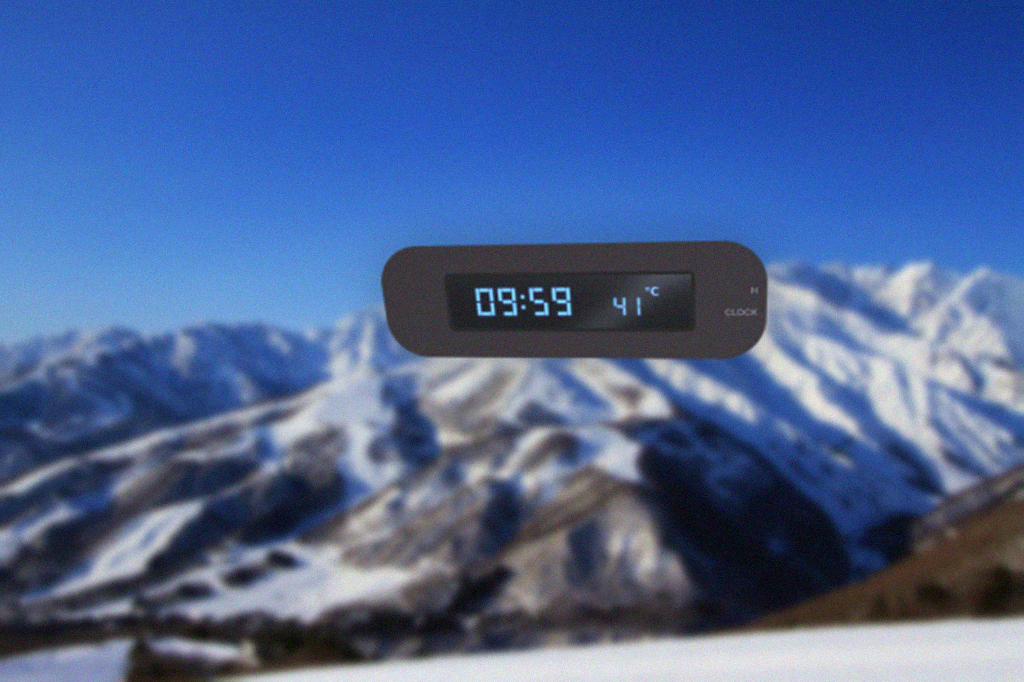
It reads 9h59
